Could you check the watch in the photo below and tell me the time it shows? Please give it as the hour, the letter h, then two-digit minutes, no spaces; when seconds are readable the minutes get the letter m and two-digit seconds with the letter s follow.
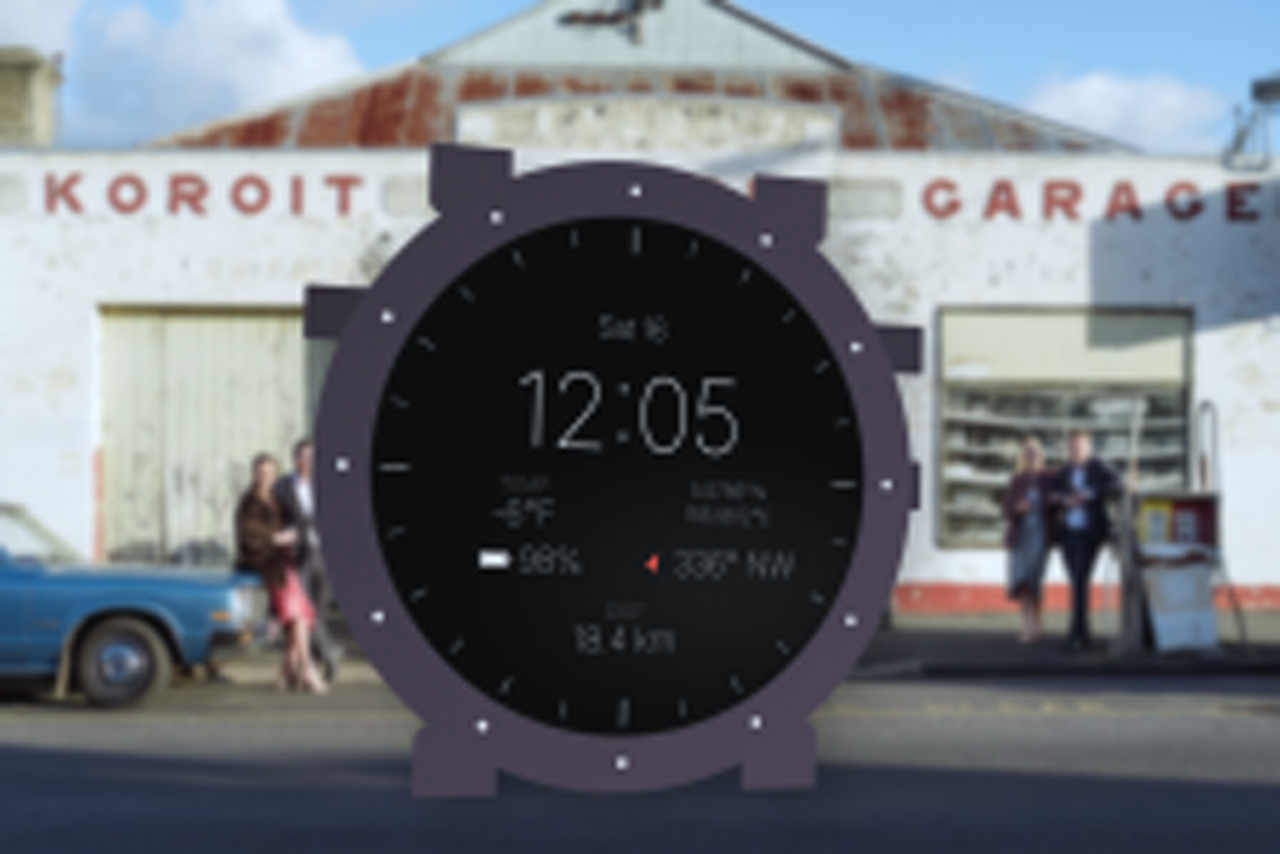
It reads 12h05
